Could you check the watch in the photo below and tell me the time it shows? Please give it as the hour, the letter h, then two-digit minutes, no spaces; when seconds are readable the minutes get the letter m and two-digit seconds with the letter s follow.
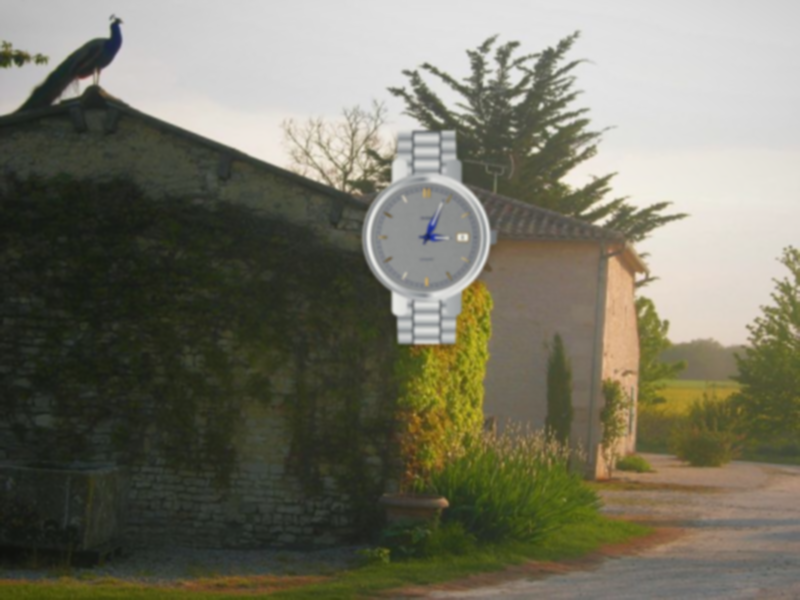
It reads 3h04
